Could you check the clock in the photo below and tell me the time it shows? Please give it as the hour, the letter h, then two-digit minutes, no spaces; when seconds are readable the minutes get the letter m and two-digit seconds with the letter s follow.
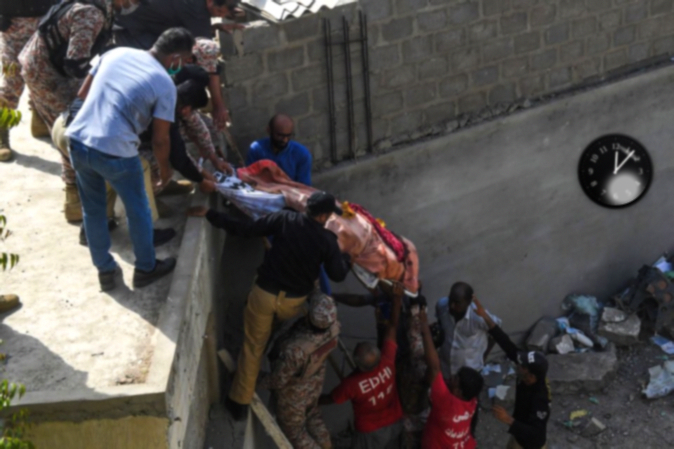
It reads 12h07
